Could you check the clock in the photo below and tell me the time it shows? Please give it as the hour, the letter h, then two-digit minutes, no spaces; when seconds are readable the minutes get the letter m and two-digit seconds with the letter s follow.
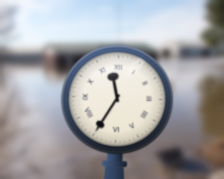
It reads 11h35
